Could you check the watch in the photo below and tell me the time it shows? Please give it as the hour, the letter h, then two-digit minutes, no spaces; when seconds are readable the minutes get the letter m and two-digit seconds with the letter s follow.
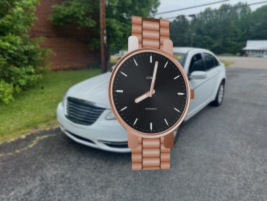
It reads 8h02
